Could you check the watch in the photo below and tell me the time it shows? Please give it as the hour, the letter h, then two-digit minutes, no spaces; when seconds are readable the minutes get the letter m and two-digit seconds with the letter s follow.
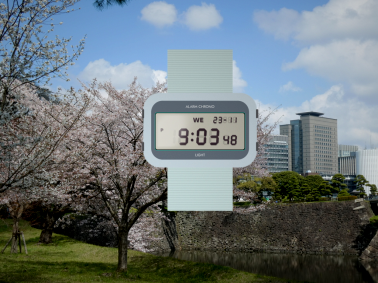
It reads 9h03m48s
